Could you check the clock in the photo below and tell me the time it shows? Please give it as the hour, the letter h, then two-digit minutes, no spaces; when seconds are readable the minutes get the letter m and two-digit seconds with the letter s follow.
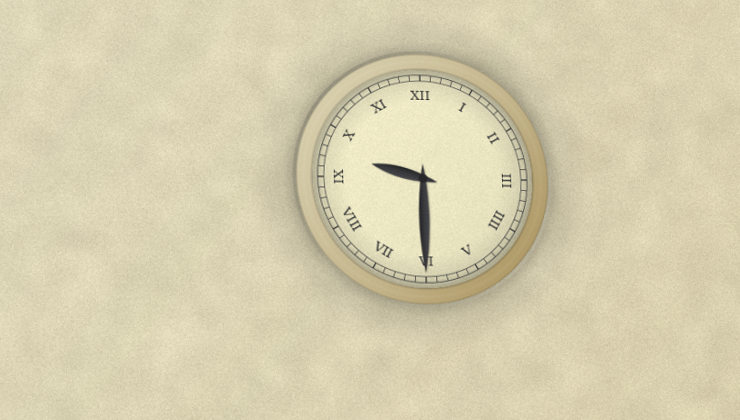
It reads 9h30
